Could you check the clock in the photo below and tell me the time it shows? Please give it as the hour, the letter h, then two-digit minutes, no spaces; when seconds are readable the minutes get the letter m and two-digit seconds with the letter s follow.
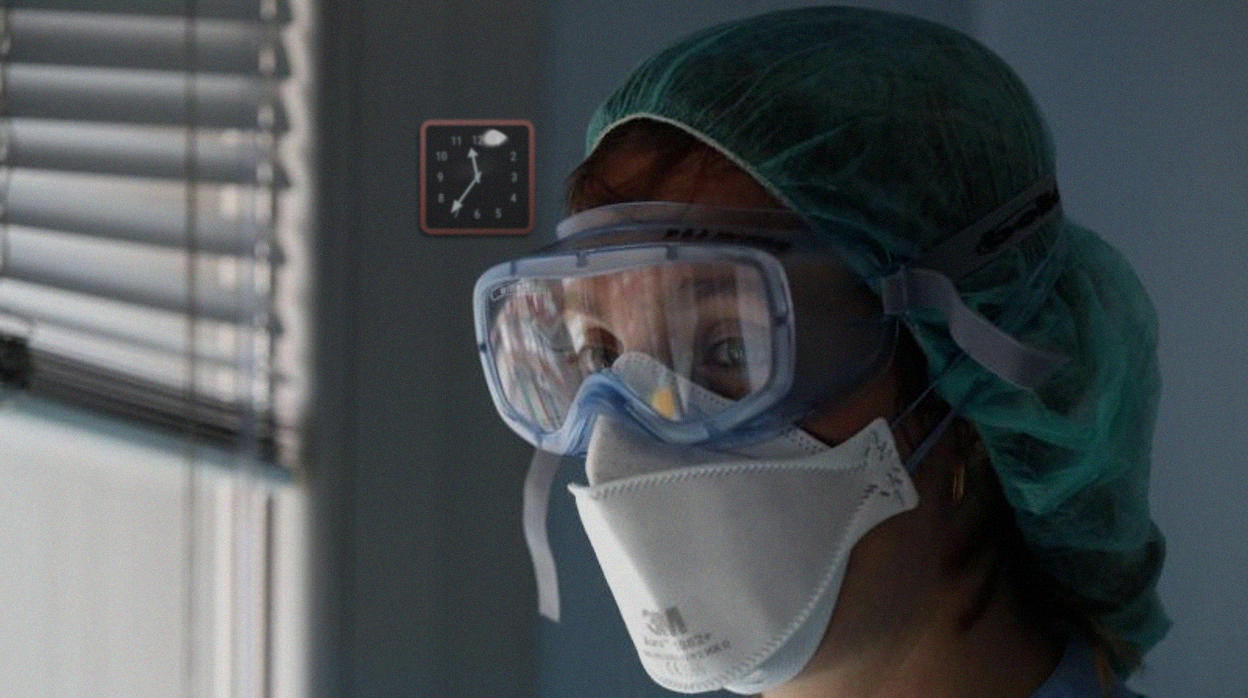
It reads 11h36
